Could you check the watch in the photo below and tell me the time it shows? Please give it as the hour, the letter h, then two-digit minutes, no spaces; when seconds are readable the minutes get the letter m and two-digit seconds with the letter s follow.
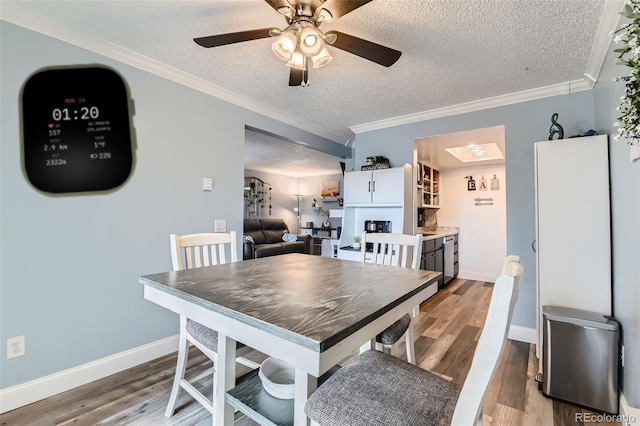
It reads 1h20
